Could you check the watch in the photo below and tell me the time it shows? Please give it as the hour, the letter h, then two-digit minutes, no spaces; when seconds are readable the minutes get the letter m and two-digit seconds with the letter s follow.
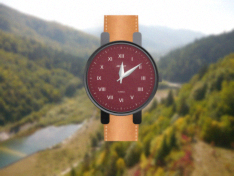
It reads 12h09
